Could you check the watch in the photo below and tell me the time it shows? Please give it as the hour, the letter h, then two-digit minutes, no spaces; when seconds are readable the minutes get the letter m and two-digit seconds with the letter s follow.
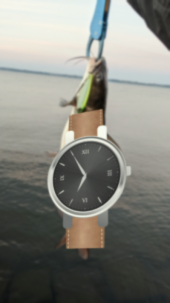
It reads 6h55
